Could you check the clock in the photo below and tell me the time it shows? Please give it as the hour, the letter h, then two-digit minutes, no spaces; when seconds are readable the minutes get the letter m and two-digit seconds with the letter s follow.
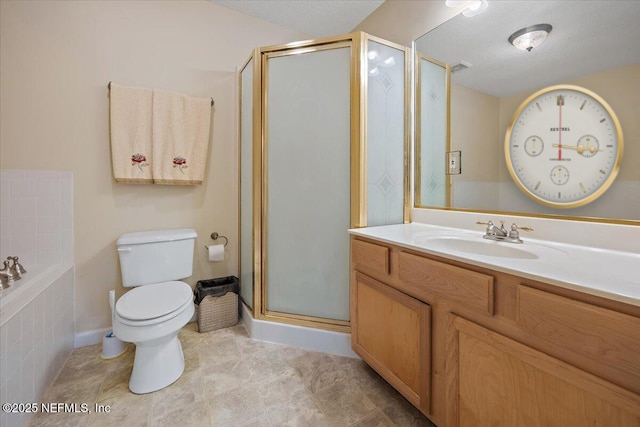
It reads 3h16
